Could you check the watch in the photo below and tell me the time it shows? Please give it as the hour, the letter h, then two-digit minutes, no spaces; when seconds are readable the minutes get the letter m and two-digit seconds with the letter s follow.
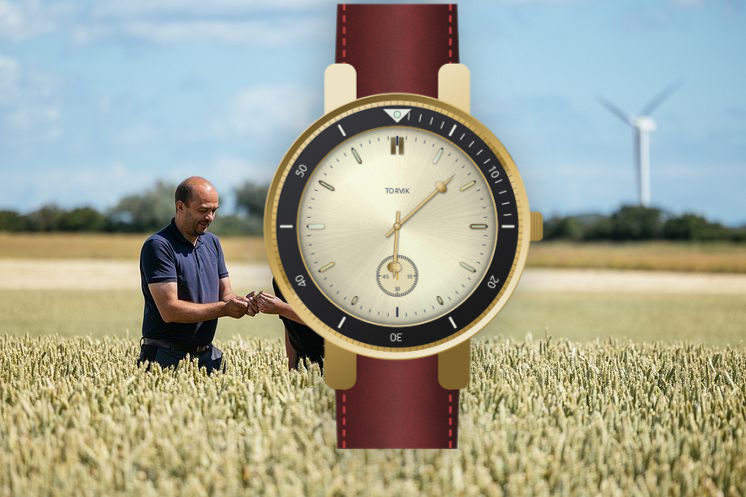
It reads 6h08
